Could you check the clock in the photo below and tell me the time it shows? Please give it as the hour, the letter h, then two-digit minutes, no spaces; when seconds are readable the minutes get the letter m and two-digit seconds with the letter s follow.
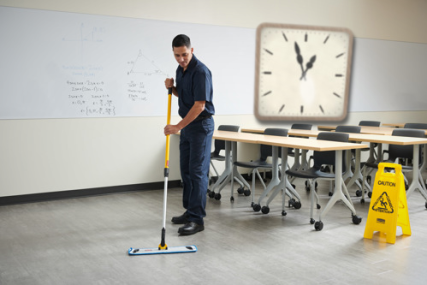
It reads 12h57
